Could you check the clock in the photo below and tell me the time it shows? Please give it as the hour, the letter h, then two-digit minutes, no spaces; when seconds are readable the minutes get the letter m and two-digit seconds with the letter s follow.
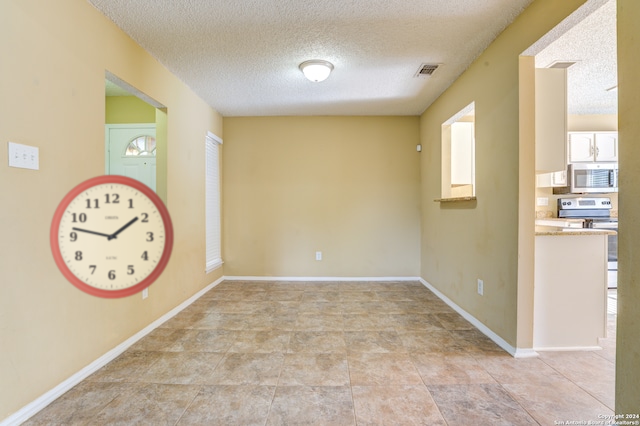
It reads 1h47
